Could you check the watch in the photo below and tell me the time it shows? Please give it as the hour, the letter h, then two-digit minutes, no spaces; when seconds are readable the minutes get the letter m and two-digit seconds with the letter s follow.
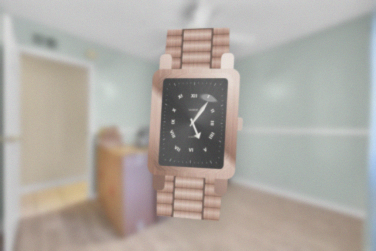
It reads 5h06
